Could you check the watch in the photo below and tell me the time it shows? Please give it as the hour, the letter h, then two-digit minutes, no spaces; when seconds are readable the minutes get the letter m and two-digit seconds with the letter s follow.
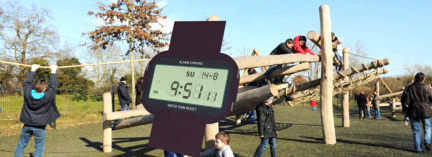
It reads 9h51m11s
